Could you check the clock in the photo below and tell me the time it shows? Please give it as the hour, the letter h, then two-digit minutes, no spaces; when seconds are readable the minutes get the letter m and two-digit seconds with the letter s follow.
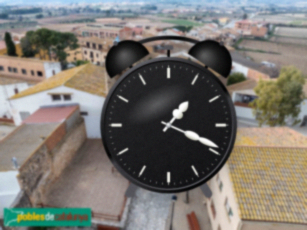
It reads 1h19
